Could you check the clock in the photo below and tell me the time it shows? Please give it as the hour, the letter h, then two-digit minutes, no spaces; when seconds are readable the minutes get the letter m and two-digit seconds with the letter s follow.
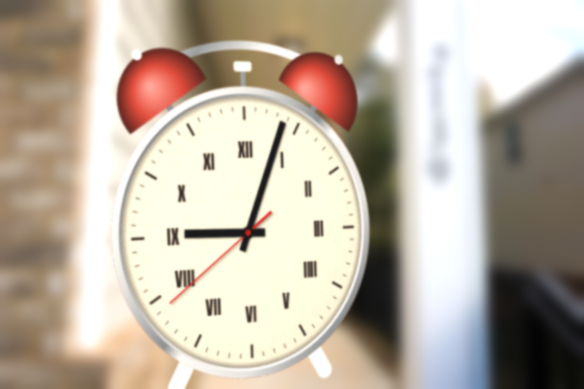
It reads 9h03m39s
